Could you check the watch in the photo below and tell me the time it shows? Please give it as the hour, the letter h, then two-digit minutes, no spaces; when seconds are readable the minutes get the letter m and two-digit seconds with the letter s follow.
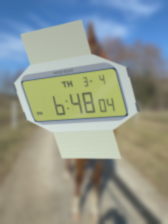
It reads 6h48m04s
